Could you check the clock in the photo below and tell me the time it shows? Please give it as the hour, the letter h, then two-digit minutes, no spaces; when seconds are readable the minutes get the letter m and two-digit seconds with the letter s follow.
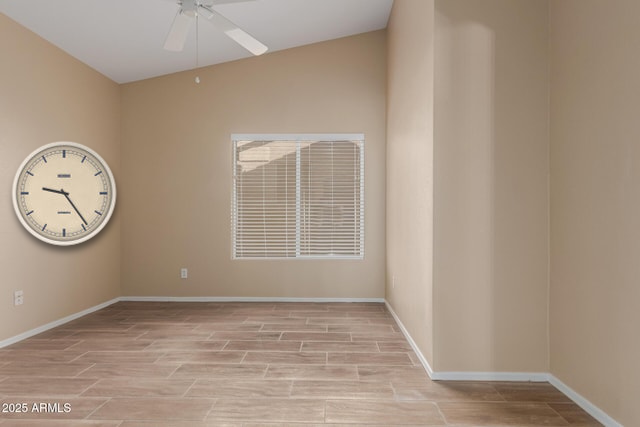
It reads 9h24
